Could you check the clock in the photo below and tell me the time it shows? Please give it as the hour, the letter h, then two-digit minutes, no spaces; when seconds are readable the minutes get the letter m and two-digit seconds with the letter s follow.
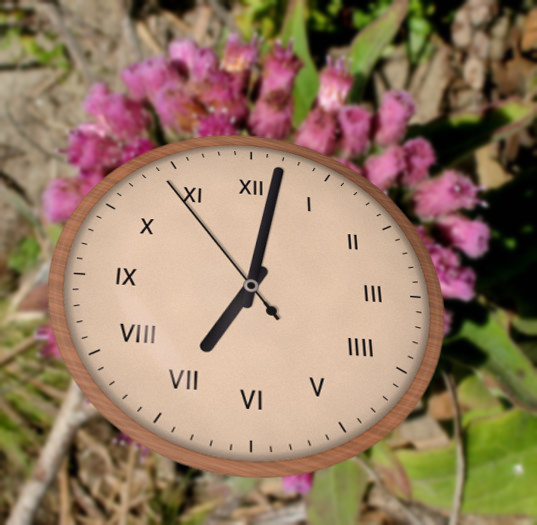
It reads 7h01m54s
